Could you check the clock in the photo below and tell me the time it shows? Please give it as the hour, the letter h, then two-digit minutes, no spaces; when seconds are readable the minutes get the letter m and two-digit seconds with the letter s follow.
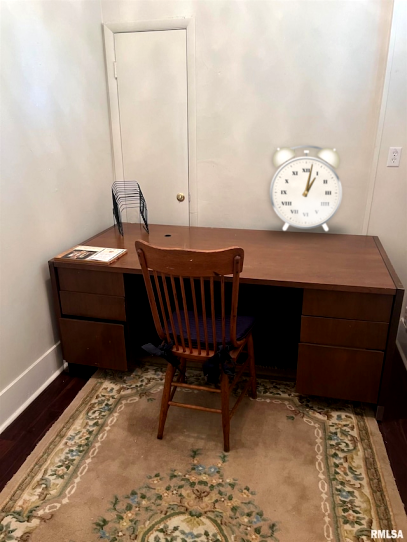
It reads 1h02
